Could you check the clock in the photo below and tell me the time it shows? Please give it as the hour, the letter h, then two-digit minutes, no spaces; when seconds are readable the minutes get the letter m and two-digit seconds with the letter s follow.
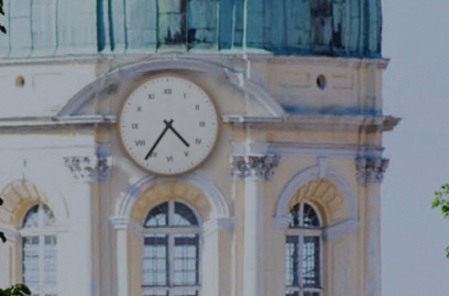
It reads 4h36
